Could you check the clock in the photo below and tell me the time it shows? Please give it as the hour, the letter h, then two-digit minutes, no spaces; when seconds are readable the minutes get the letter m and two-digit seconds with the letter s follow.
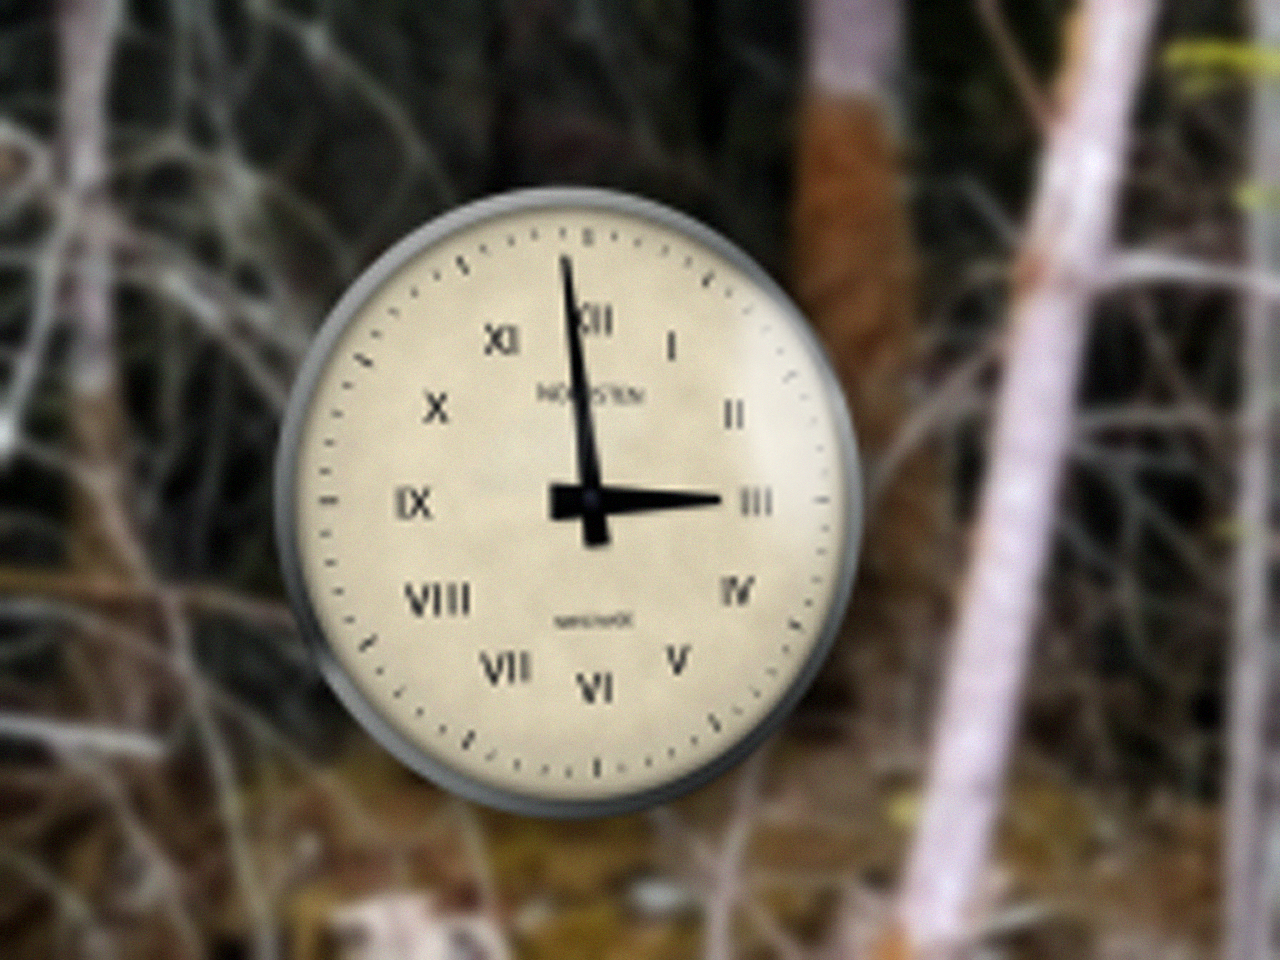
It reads 2h59
